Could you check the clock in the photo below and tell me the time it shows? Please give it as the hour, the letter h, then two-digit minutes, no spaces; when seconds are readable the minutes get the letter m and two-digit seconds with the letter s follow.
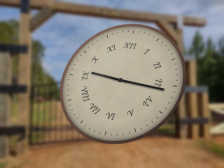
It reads 9h16
